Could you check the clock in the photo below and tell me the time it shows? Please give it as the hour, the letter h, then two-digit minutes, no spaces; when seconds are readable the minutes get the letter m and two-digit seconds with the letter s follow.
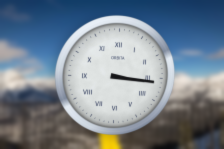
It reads 3h16
